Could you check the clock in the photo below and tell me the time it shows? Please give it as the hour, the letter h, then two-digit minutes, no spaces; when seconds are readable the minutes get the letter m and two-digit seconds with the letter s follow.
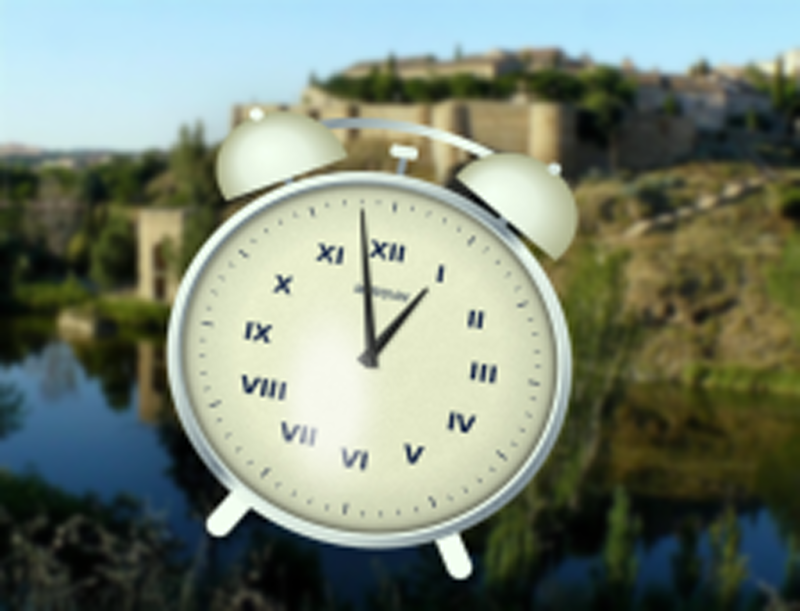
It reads 12h58
